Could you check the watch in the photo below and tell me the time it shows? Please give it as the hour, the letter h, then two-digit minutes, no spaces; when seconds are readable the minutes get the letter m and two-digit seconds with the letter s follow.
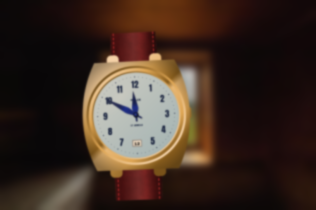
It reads 11h50
